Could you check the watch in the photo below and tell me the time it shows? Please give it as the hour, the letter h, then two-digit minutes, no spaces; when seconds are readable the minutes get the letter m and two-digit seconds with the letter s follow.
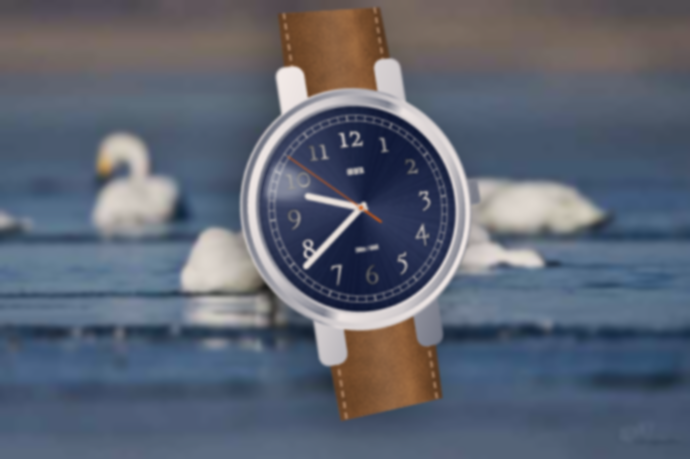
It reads 9h38m52s
